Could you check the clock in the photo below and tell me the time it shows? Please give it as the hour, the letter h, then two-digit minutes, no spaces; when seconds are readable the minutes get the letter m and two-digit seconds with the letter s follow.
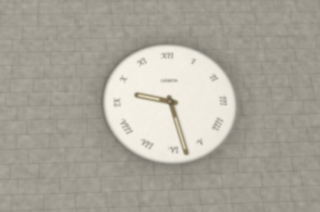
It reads 9h28
